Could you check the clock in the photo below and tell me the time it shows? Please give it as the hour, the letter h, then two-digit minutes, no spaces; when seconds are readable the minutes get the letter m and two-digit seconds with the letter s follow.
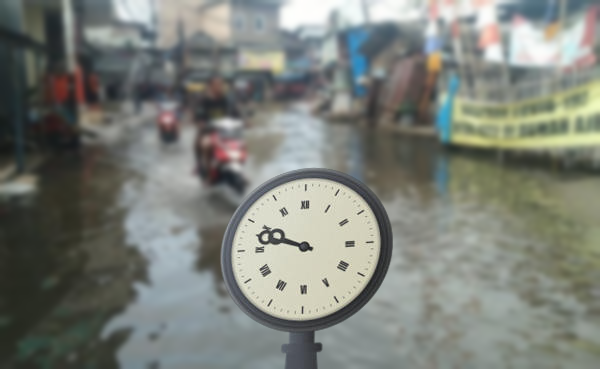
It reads 9h48
